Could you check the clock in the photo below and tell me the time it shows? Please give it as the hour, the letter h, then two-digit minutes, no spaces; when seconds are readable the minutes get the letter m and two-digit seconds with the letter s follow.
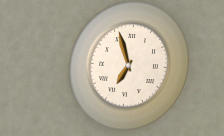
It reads 6h56
